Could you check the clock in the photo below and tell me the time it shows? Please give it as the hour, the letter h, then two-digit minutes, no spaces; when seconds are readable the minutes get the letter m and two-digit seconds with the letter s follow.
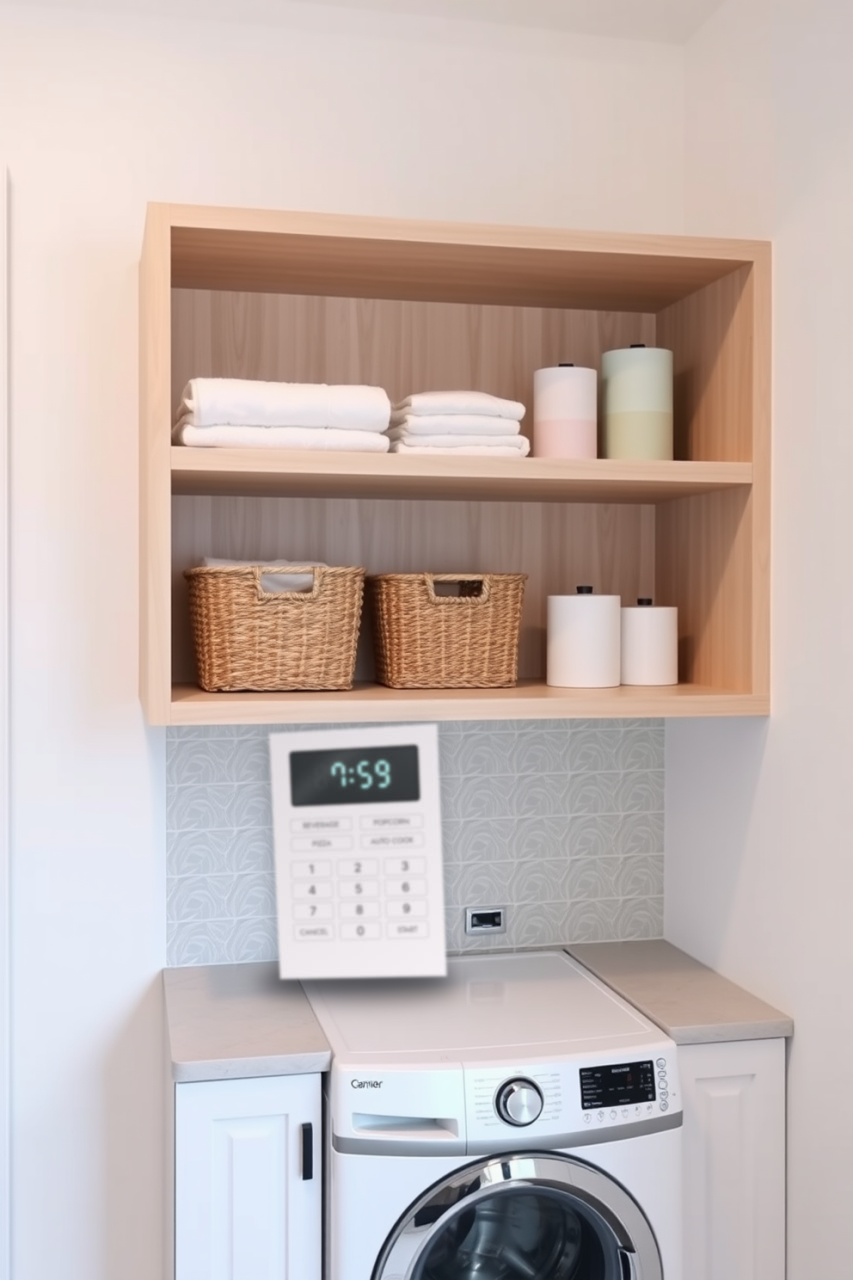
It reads 7h59
